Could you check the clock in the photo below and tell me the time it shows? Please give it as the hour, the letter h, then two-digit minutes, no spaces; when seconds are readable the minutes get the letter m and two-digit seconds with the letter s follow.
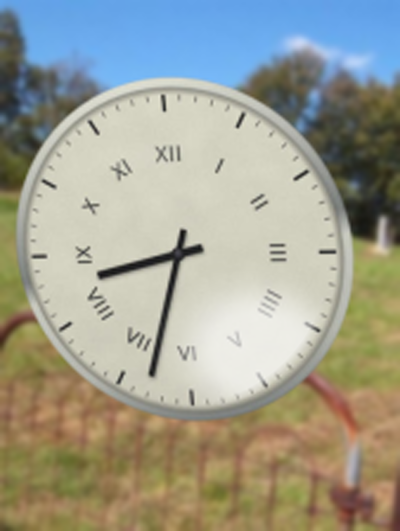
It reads 8h33
